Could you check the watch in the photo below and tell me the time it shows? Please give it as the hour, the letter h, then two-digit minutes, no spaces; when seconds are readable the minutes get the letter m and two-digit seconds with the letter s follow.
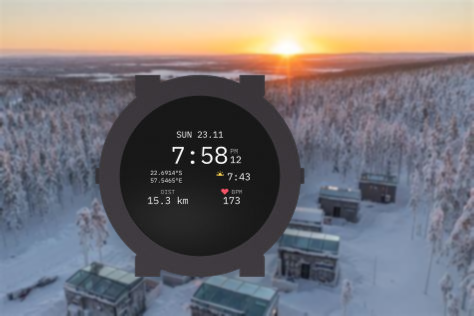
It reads 7h58m12s
